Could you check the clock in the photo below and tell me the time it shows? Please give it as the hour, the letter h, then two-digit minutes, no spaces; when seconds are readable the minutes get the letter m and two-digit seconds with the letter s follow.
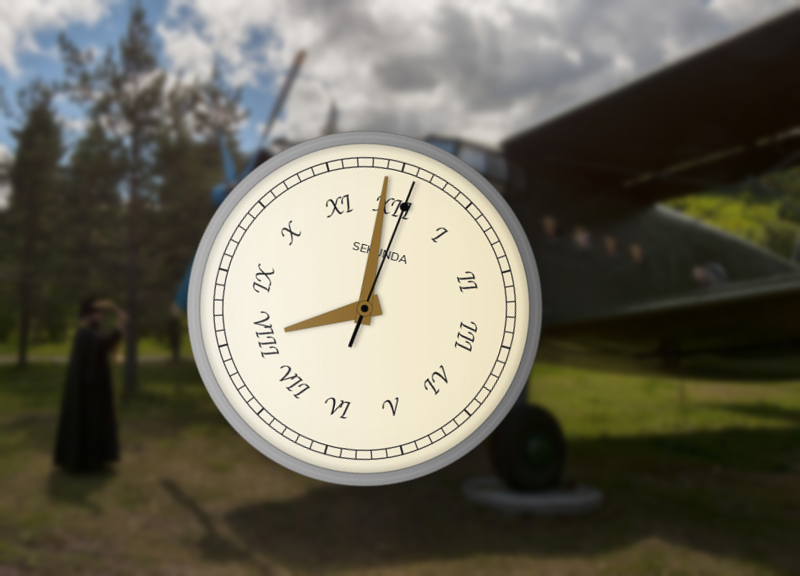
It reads 7h59m01s
